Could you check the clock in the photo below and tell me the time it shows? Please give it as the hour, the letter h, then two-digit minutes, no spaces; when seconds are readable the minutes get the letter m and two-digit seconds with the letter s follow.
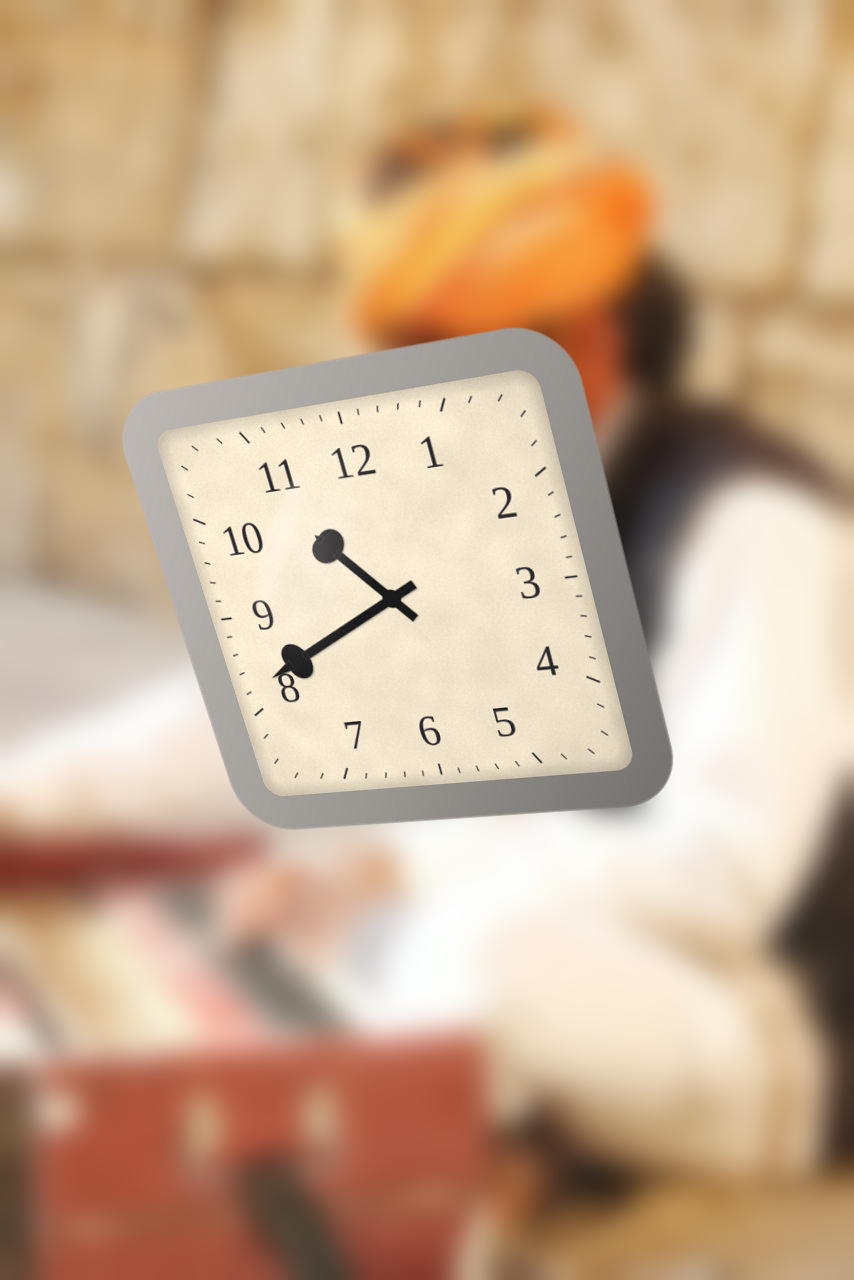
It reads 10h41
